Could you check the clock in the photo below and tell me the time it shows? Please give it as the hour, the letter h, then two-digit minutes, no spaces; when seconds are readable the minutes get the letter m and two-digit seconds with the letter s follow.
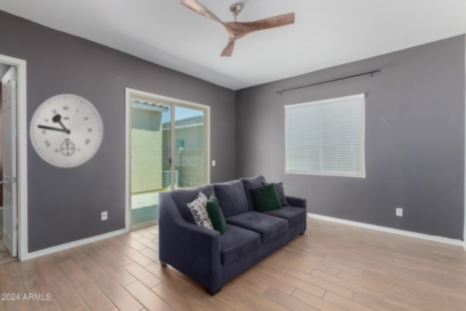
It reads 10h47
